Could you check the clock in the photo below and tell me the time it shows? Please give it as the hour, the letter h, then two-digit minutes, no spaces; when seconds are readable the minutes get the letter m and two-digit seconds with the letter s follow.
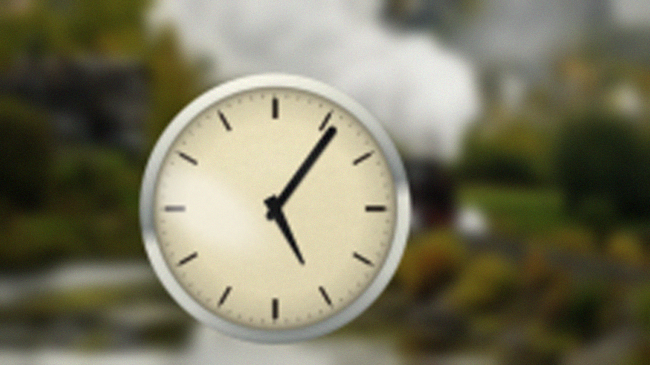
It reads 5h06
